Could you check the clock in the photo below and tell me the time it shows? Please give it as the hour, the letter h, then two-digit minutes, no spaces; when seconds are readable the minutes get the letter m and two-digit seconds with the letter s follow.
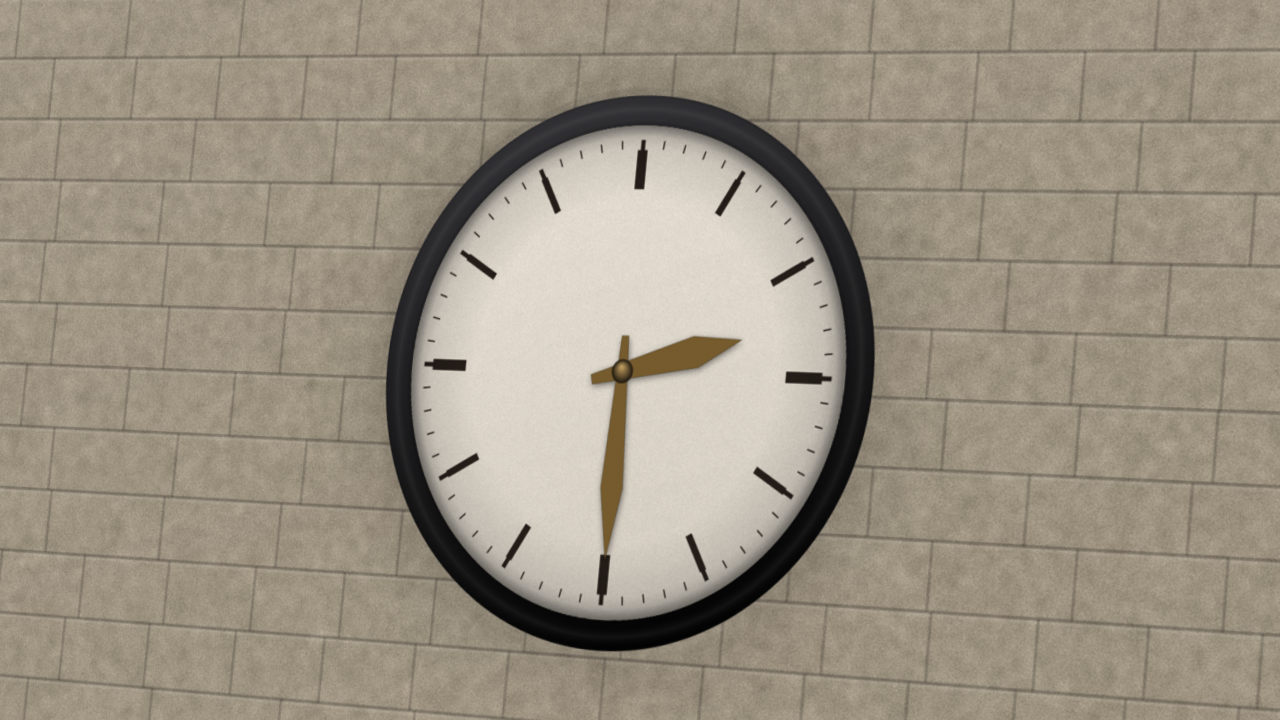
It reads 2h30
